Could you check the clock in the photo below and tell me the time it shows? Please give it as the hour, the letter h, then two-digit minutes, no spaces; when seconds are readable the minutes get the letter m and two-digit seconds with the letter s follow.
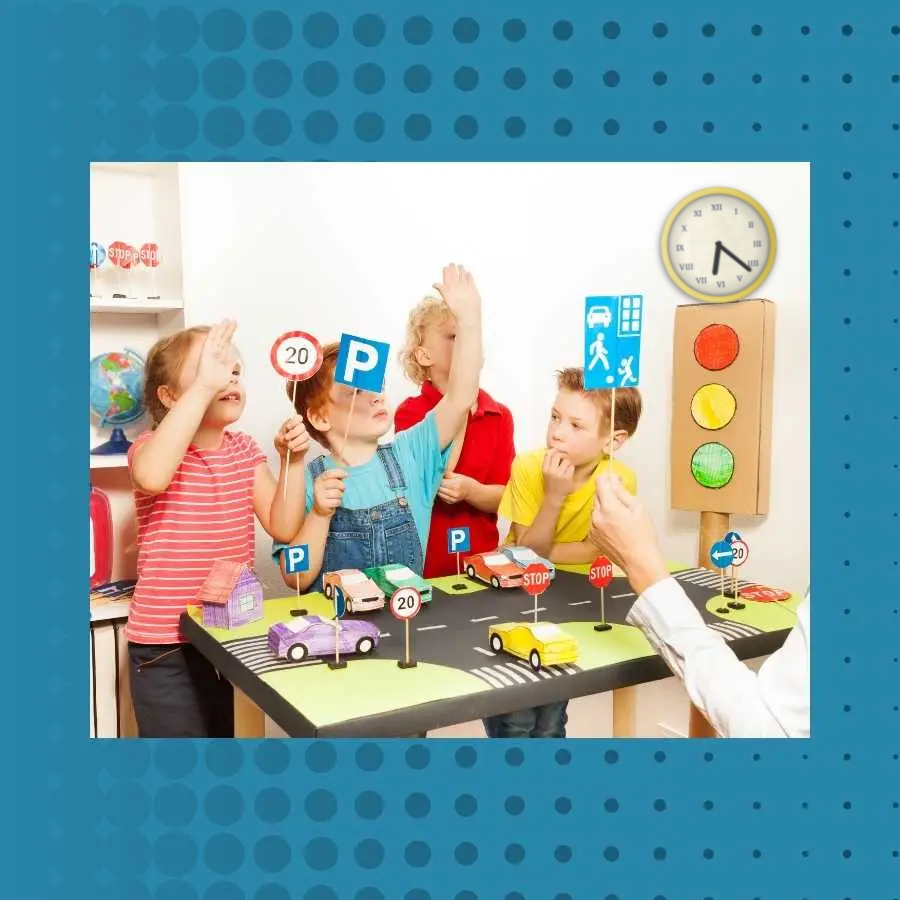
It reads 6h22
